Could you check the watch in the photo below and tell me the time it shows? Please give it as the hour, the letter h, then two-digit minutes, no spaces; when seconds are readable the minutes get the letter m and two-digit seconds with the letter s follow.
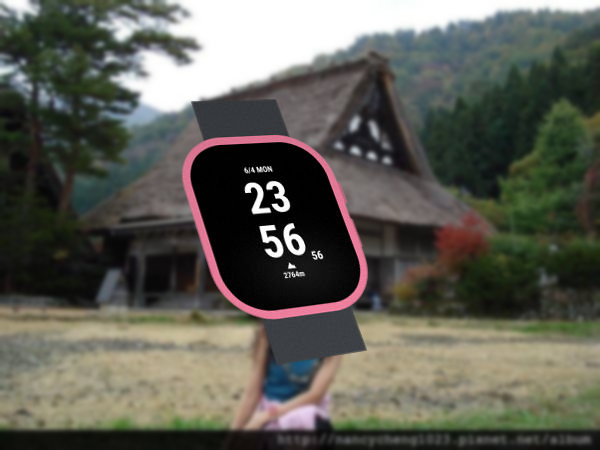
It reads 23h56m56s
